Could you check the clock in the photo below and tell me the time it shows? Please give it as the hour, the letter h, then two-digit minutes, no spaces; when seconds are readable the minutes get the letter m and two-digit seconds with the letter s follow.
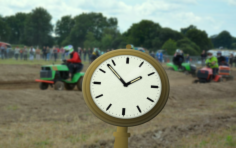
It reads 1h53
